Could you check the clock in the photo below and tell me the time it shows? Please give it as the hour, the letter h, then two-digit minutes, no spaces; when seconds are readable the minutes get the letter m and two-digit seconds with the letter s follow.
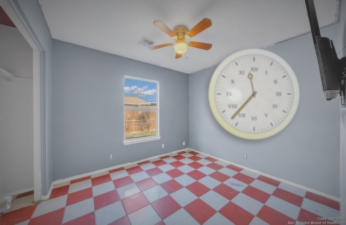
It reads 11h37
